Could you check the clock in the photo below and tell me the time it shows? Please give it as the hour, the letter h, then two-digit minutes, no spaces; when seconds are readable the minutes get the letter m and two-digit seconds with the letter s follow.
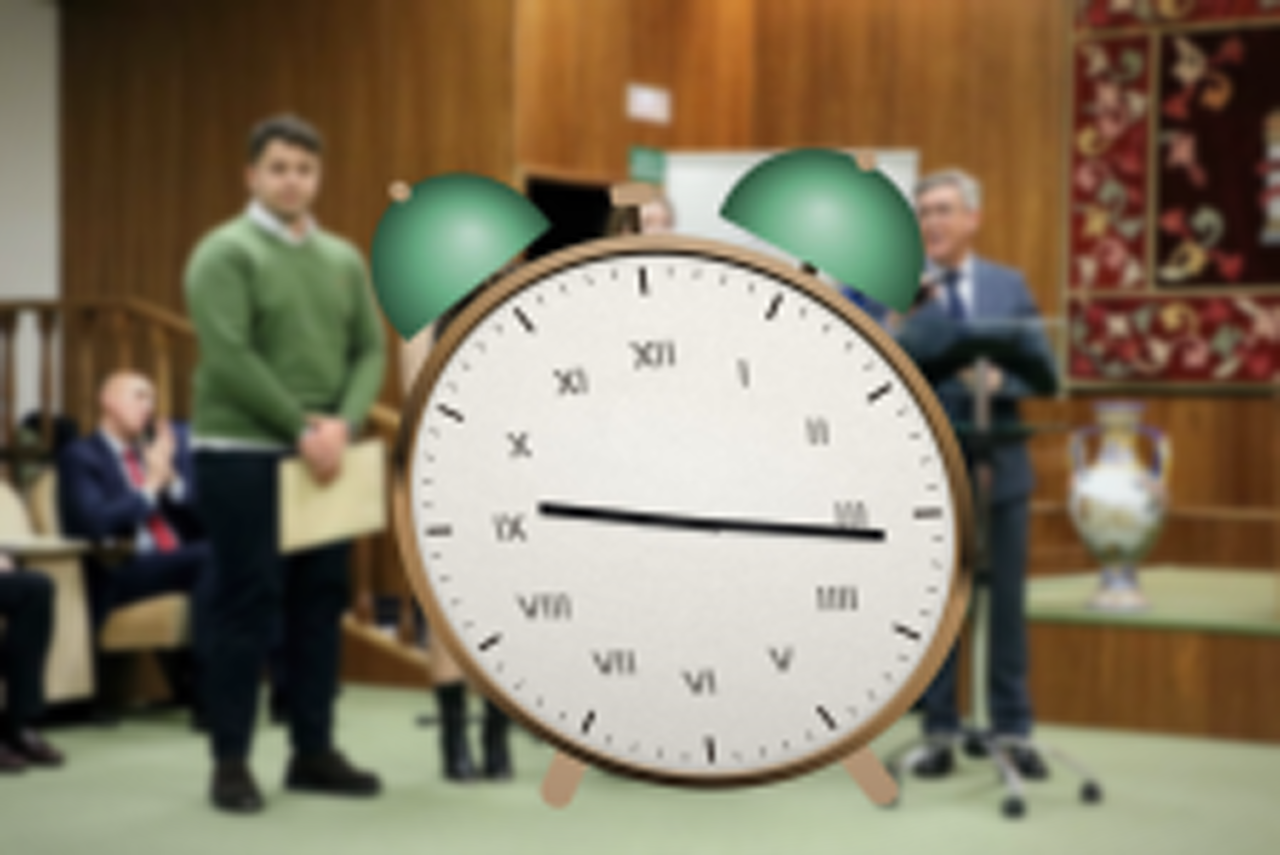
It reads 9h16
